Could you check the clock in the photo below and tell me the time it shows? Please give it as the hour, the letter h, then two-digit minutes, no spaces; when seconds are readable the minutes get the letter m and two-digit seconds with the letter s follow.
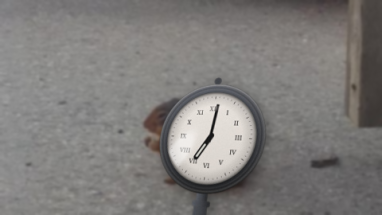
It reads 7h01
